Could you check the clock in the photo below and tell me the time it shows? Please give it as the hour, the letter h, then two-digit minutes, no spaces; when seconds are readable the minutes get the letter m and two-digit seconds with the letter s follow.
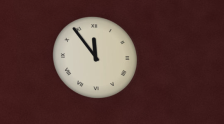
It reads 11h54
